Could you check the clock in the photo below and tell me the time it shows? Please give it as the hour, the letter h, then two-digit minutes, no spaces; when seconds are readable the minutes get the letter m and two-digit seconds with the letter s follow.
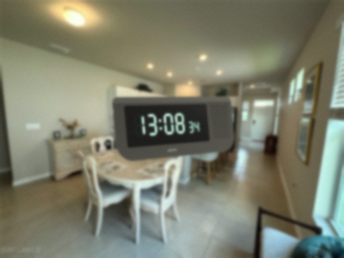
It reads 13h08
